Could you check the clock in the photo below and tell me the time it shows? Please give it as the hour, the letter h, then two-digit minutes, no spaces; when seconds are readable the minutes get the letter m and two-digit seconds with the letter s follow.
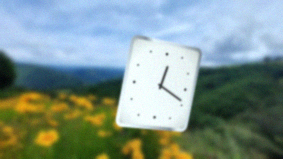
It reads 12h19
